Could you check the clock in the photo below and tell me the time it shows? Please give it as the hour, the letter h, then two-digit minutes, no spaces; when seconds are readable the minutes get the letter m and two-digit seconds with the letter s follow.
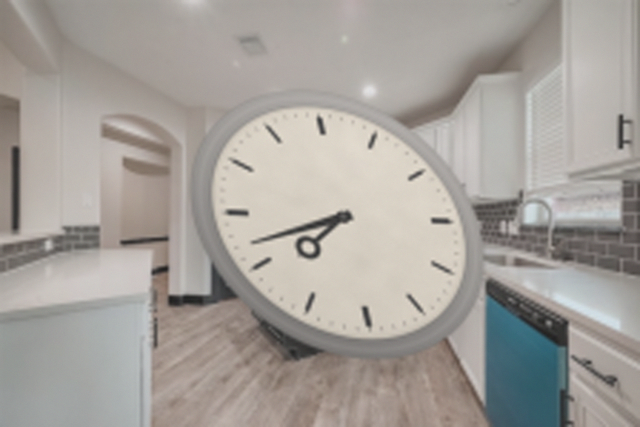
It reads 7h42
